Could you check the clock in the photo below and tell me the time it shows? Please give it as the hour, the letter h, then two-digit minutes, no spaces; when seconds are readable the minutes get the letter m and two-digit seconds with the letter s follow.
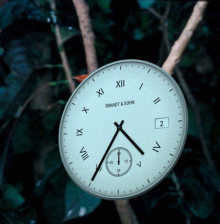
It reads 4h35
